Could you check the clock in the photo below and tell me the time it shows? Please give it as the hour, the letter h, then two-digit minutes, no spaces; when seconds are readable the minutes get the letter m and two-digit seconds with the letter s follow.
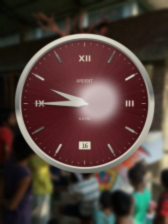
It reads 9h45
